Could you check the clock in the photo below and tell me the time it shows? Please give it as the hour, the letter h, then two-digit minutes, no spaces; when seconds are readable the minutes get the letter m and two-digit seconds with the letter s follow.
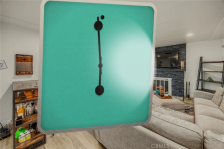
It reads 5h59
